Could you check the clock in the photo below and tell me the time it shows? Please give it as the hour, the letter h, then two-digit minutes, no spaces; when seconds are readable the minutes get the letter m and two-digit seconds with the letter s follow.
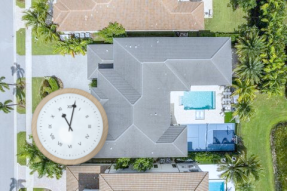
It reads 11h02
